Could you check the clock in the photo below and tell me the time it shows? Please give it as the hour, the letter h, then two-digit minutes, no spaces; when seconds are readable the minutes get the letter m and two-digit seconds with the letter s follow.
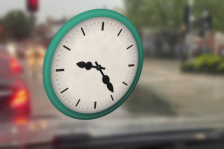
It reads 9h24
